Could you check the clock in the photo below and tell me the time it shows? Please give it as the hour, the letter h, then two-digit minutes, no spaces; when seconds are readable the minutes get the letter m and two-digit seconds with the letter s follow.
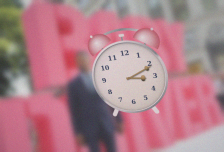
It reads 3h11
